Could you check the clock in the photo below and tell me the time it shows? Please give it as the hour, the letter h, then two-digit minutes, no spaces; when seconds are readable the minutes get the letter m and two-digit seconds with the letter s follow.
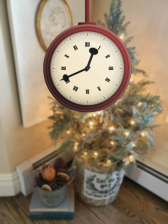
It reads 12h41
